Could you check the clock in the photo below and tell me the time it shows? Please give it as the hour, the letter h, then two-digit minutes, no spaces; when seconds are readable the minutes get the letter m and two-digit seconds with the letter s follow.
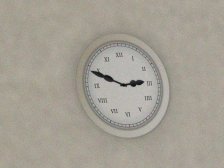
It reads 2h49
